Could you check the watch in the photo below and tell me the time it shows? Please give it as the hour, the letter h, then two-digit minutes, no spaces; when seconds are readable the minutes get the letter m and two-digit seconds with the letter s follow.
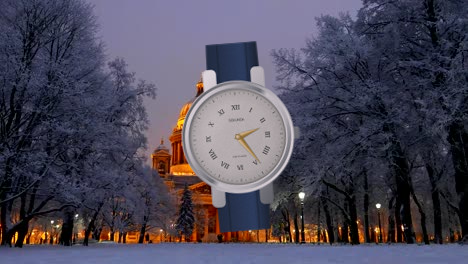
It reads 2h24
